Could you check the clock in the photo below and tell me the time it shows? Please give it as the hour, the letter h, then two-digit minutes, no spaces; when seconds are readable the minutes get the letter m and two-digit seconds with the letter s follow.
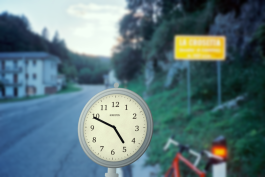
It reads 4h49
